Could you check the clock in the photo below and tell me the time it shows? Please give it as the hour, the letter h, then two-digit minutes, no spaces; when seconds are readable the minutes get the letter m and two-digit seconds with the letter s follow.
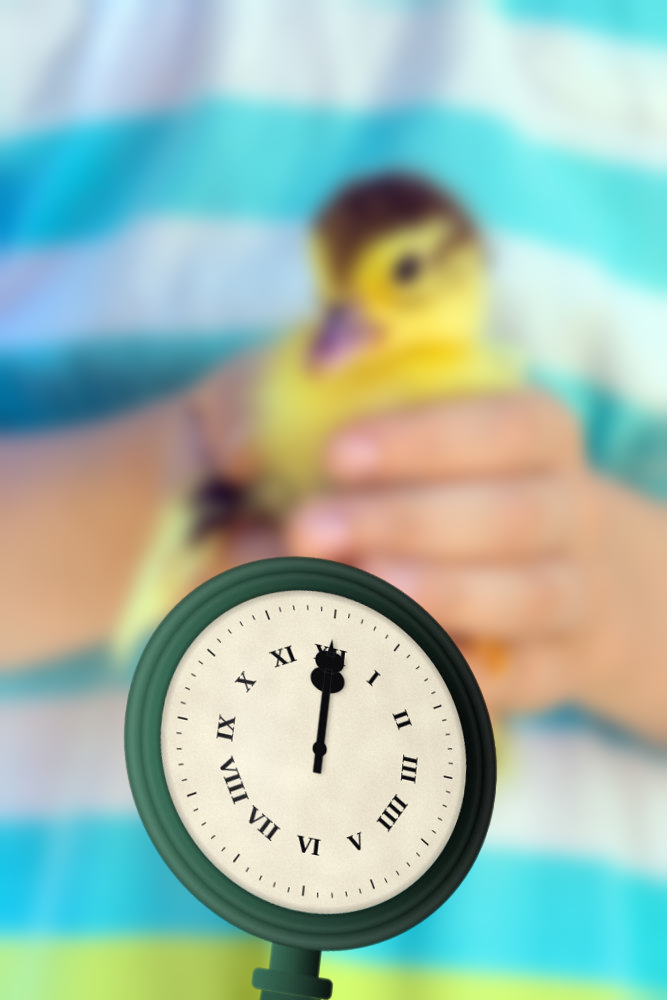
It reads 12h00
